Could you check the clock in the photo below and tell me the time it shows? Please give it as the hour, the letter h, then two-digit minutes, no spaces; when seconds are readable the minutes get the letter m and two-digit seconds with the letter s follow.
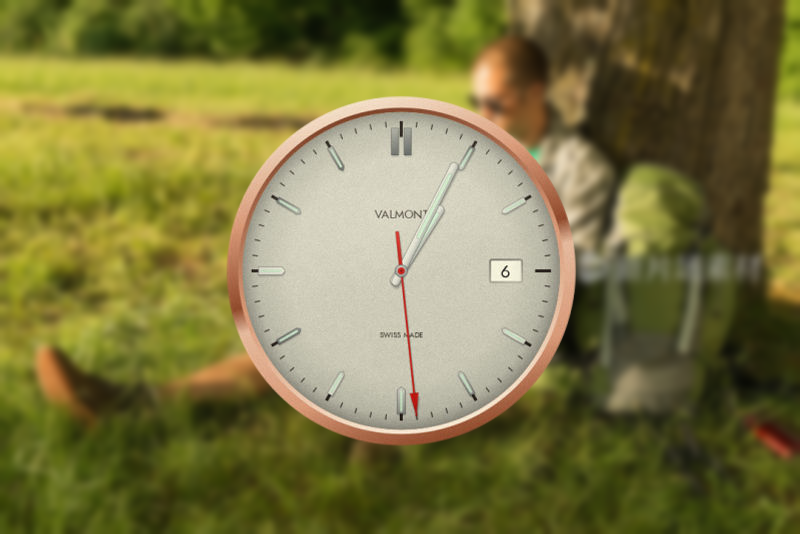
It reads 1h04m29s
